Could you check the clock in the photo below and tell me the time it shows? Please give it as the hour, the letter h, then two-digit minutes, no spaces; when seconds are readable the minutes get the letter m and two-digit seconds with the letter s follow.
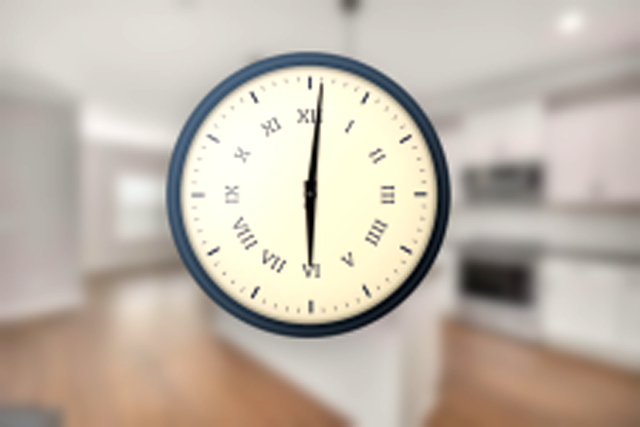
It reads 6h01
